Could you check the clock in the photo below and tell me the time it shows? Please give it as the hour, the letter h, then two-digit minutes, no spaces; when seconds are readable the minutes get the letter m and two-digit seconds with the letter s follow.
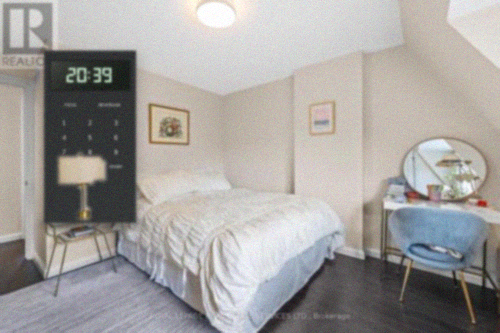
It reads 20h39
